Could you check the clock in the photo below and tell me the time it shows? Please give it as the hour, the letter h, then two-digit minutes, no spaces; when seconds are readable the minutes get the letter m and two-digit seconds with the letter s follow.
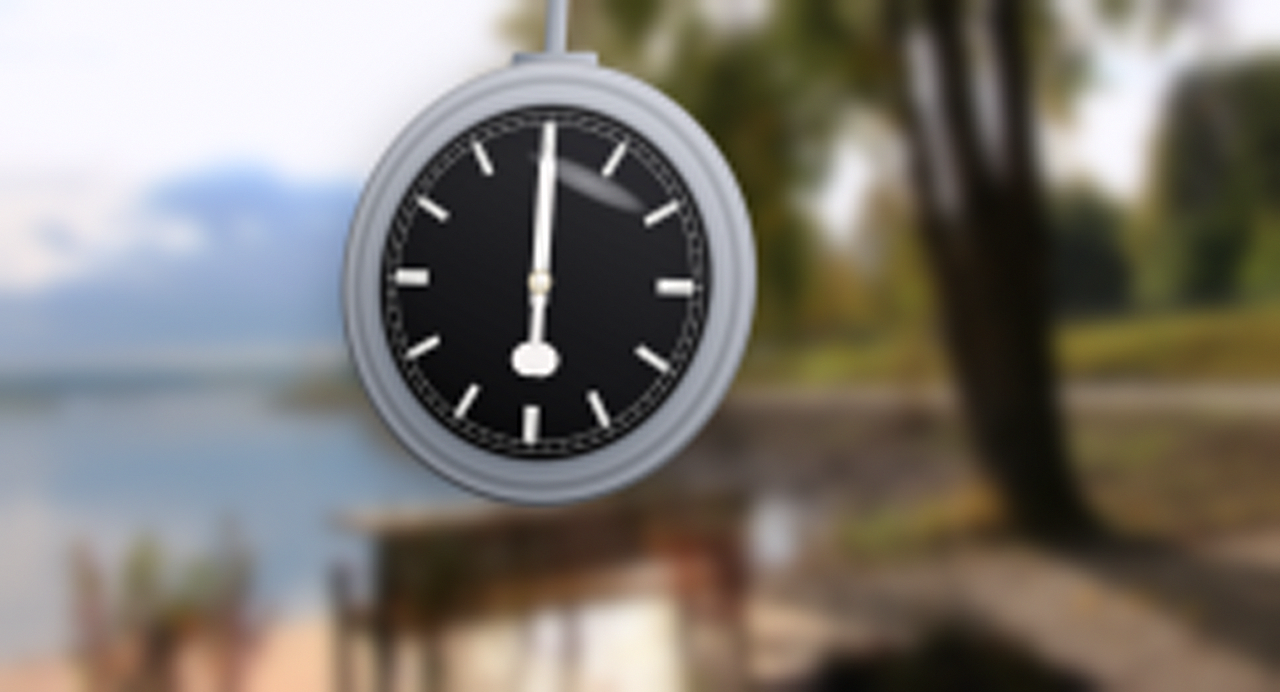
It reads 6h00
